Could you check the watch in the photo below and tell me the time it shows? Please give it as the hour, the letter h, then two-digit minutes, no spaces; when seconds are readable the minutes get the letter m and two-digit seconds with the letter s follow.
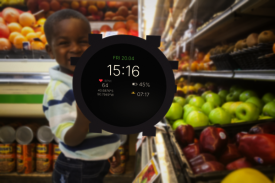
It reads 15h16
